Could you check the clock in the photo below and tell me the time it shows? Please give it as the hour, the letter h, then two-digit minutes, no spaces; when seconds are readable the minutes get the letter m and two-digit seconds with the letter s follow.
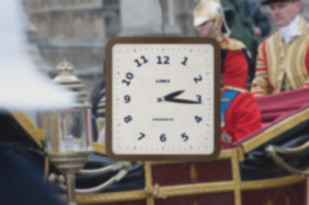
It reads 2h16
